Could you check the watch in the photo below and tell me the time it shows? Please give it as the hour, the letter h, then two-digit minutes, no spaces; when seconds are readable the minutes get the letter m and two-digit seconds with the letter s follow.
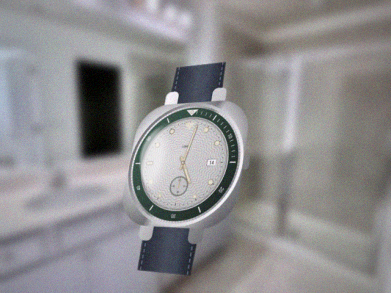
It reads 5h02
